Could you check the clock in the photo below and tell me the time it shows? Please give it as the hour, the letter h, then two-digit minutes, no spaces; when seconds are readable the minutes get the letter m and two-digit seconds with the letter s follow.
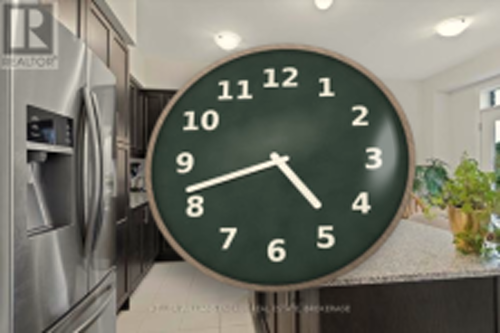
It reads 4h42
